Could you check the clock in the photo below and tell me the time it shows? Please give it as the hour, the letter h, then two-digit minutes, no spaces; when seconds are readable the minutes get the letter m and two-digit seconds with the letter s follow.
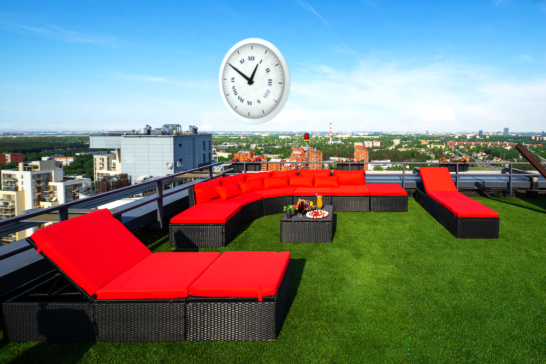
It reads 12h50
